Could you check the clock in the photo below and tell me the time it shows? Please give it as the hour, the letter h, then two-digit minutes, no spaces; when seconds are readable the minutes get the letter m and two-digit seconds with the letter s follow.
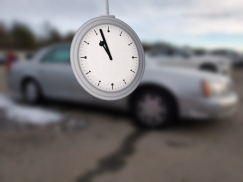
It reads 10h57
